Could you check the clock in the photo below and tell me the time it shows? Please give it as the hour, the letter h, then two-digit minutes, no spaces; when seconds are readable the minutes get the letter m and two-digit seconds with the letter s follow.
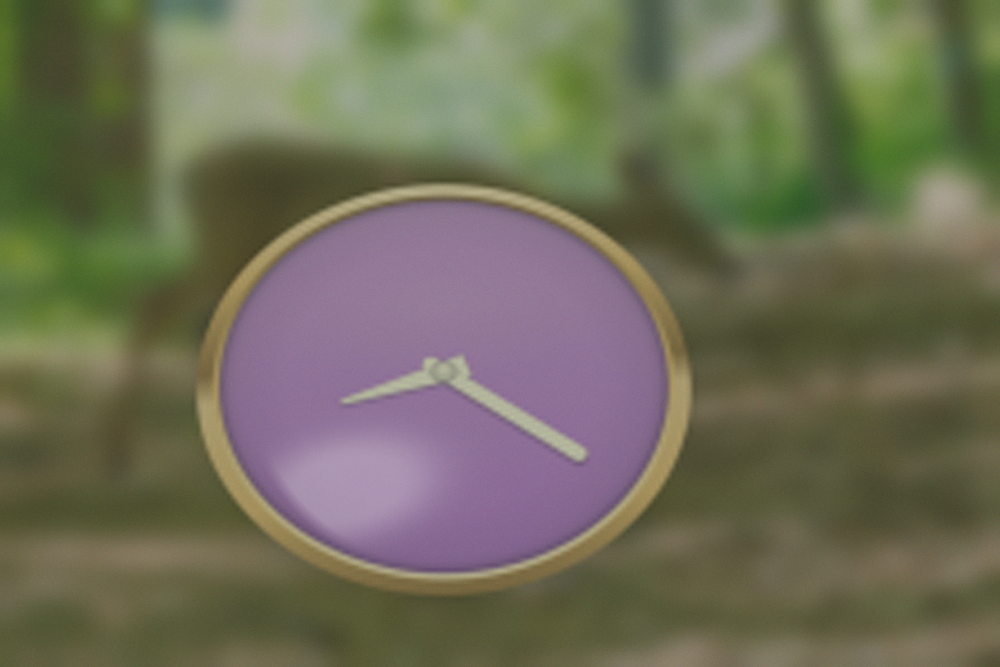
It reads 8h21
